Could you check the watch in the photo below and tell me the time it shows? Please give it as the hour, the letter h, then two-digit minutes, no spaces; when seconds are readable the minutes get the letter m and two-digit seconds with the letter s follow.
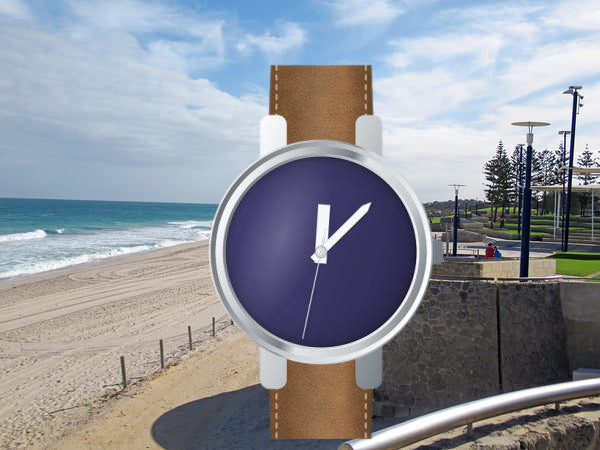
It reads 12h07m32s
